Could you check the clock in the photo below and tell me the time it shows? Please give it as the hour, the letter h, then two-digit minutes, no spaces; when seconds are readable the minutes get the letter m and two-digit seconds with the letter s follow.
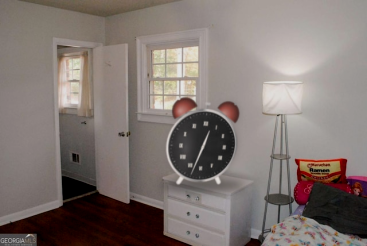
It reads 12h33
